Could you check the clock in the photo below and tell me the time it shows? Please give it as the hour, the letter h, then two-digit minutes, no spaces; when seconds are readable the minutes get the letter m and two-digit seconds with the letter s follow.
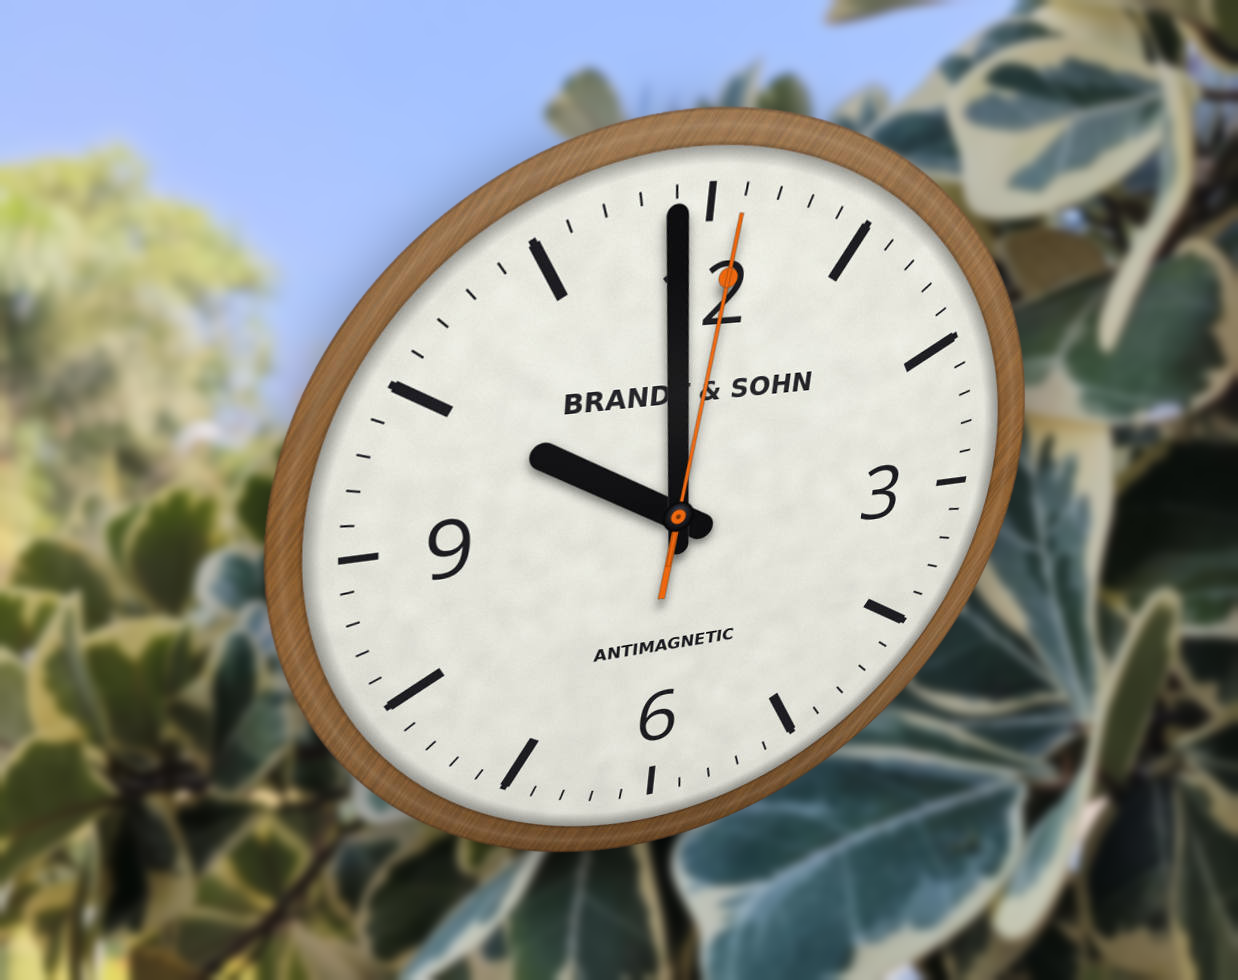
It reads 9h59m01s
